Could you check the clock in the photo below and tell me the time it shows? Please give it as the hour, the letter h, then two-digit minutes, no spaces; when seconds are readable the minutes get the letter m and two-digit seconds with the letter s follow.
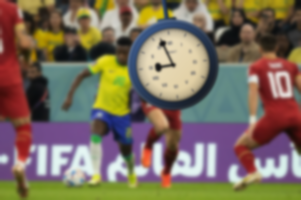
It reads 8h57
